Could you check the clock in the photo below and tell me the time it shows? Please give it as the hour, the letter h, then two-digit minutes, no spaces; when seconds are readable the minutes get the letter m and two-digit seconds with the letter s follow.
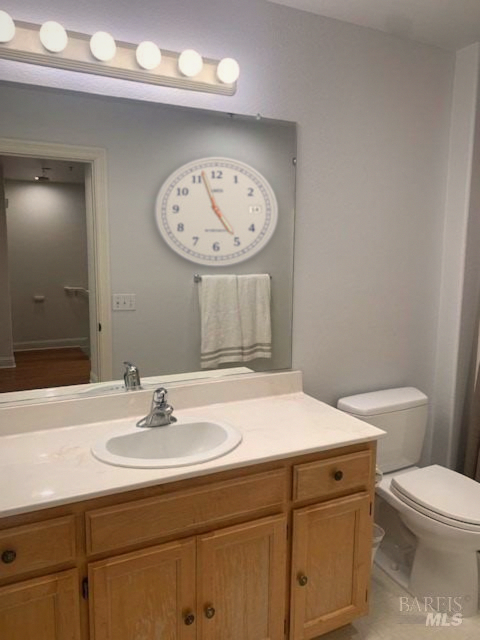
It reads 4h57
